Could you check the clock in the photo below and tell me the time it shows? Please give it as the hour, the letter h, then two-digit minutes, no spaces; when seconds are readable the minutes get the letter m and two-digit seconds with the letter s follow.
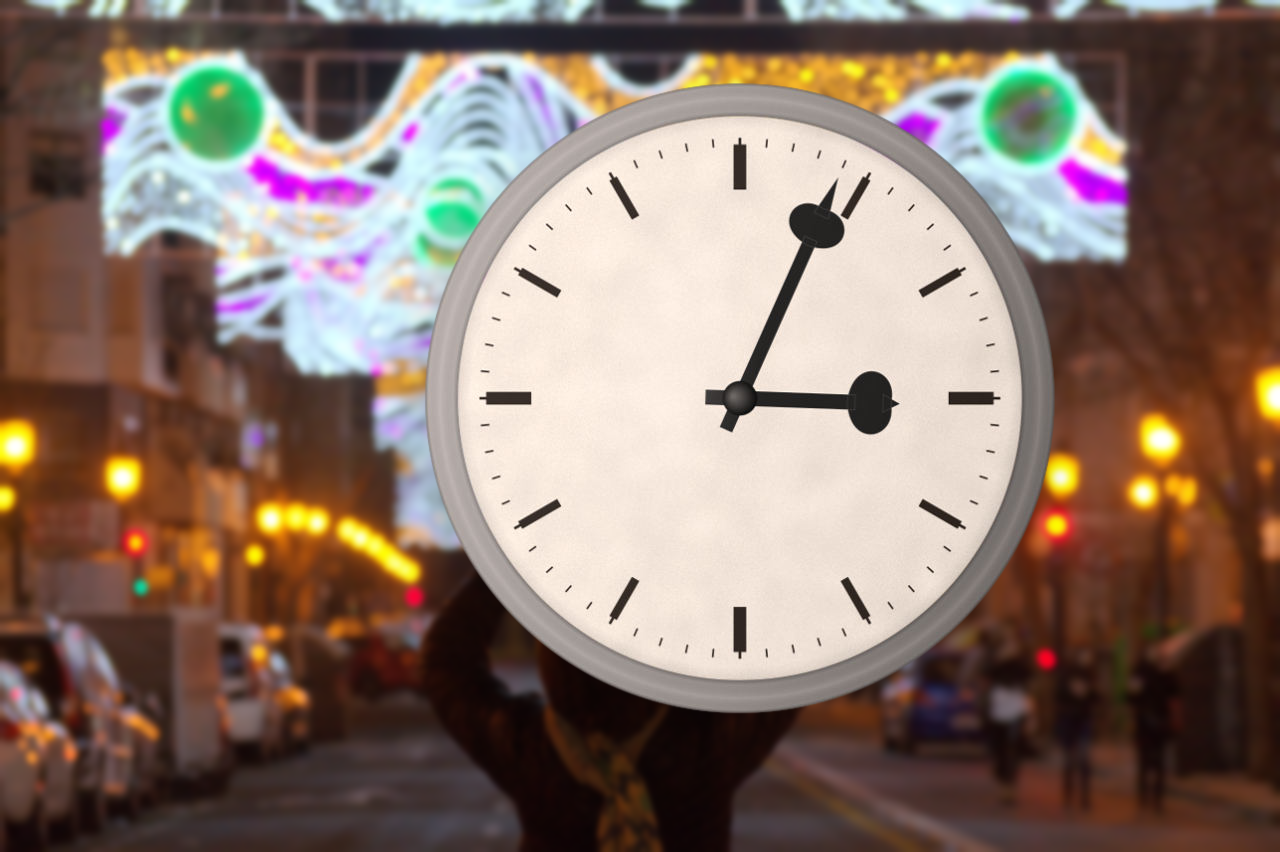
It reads 3h04
